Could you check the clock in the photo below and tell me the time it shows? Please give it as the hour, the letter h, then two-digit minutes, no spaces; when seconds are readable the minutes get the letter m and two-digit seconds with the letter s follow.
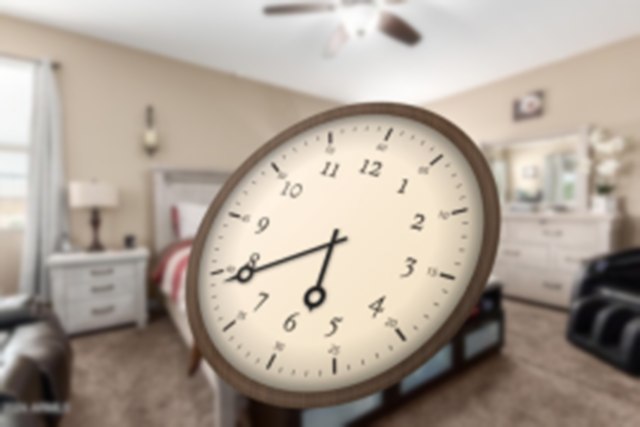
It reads 5h39
